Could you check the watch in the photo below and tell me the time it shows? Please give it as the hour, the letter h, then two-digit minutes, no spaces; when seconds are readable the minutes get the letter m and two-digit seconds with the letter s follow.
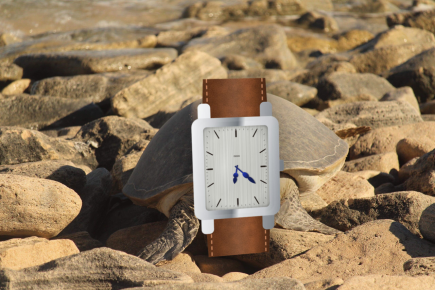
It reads 6h22
